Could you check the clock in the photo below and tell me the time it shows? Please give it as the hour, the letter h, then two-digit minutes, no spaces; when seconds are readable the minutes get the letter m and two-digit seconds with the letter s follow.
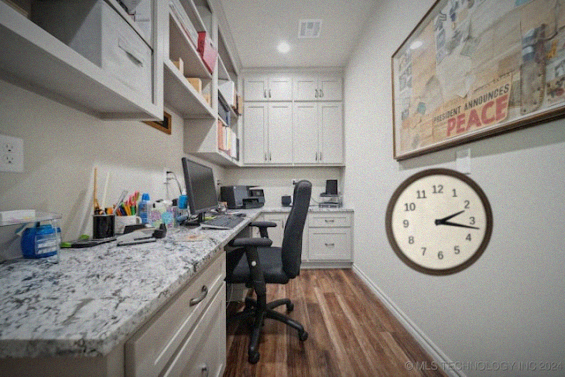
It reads 2h17
